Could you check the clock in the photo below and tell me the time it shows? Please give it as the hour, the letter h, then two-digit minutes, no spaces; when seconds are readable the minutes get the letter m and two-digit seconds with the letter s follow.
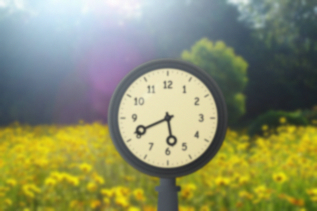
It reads 5h41
